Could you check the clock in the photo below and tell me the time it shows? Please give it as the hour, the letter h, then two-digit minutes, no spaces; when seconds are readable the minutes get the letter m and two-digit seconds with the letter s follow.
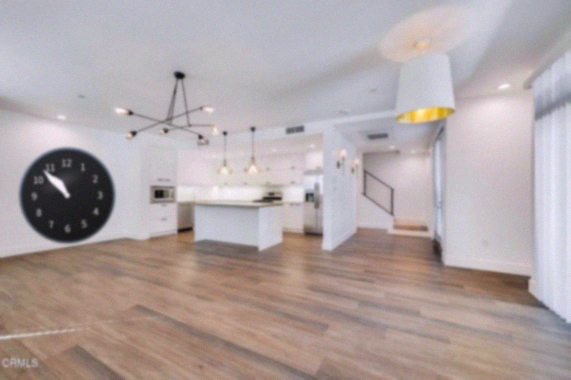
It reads 10h53
